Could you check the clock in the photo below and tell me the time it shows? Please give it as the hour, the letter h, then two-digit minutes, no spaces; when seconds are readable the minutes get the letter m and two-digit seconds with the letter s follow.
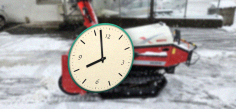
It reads 7h57
